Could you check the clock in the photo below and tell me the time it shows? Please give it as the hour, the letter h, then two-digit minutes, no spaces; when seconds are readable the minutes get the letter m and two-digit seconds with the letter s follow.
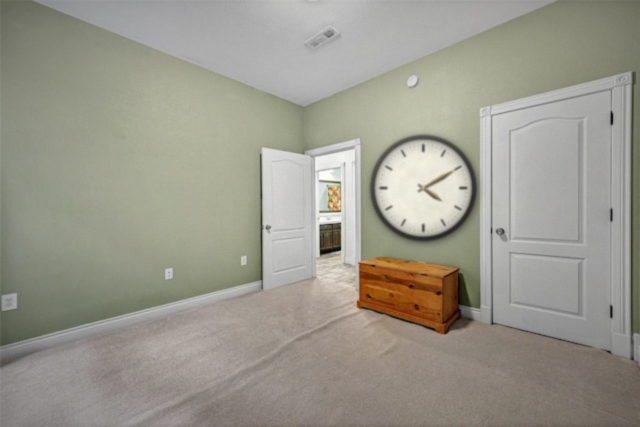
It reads 4h10
